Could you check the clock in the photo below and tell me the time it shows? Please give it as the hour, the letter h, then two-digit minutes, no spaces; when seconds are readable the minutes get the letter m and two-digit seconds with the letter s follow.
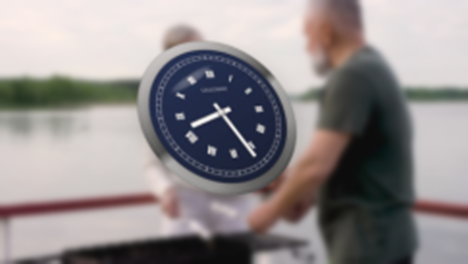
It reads 8h26
